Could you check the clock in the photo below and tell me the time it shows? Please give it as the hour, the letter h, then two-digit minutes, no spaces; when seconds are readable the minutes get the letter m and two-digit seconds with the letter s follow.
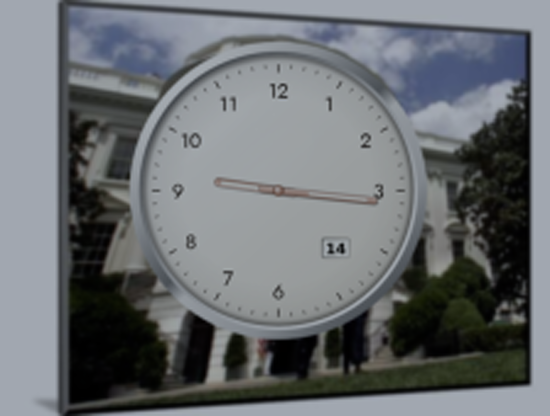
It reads 9h16
